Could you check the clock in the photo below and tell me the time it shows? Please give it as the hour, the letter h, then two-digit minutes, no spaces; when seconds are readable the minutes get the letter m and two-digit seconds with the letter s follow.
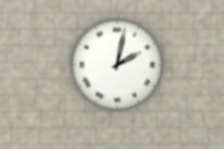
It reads 2h02
